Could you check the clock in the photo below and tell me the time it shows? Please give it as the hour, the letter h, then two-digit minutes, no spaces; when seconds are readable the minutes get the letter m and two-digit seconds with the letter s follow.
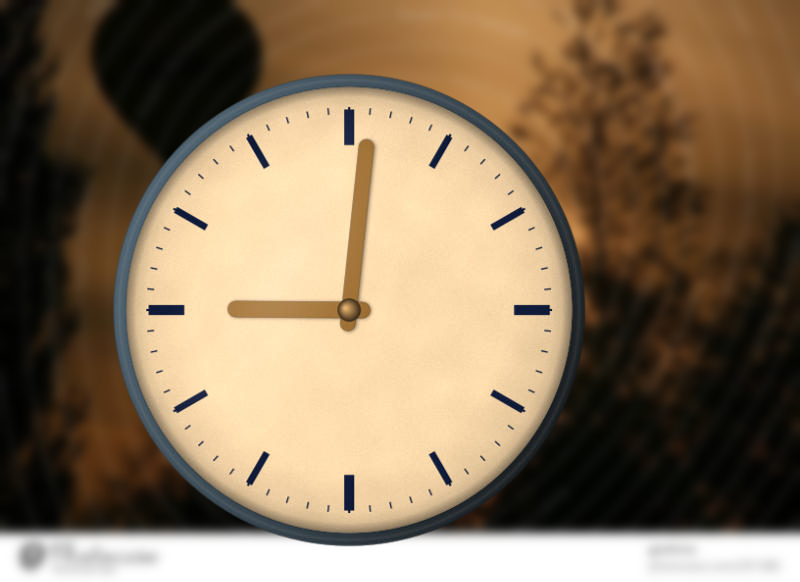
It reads 9h01
